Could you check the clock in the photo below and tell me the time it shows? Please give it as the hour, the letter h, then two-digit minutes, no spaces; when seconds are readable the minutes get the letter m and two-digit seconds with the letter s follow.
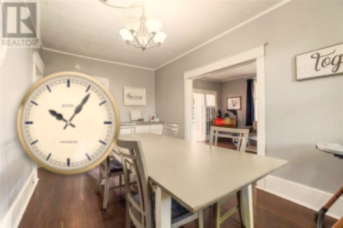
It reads 10h06
